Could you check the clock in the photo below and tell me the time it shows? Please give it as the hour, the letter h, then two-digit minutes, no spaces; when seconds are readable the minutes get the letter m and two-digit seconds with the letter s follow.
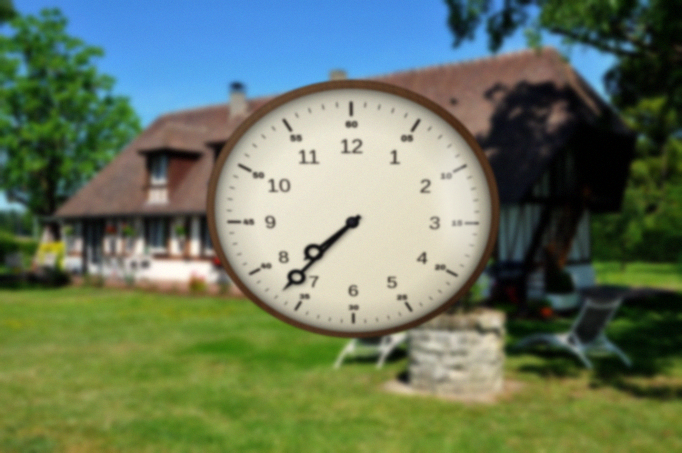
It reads 7h37
